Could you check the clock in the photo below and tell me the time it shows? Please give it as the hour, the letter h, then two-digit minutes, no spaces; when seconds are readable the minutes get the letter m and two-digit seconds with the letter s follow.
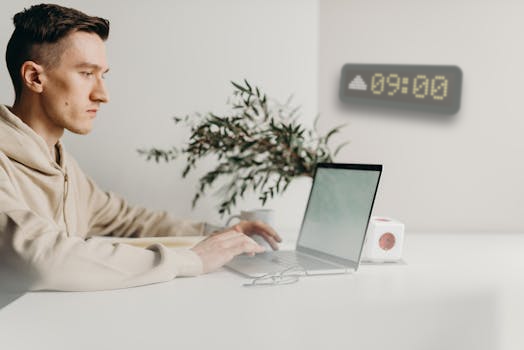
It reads 9h00
